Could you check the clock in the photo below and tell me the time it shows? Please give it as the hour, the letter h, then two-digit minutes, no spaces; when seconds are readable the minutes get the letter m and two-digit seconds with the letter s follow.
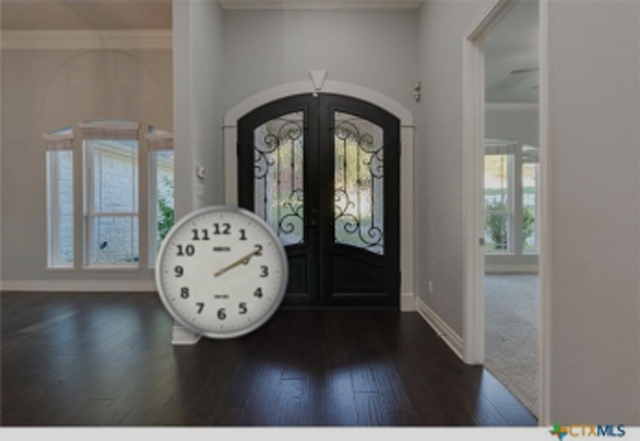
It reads 2h10
